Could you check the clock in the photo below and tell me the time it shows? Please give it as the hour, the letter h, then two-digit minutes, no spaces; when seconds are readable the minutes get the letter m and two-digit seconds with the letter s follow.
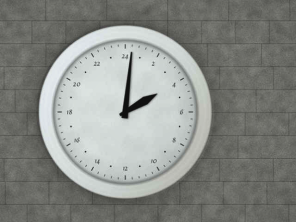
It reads 4h01
